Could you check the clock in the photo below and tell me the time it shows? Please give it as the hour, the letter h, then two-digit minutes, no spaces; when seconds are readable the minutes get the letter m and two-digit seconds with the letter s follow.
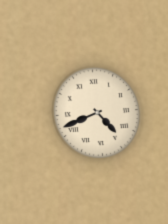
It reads 4h42
